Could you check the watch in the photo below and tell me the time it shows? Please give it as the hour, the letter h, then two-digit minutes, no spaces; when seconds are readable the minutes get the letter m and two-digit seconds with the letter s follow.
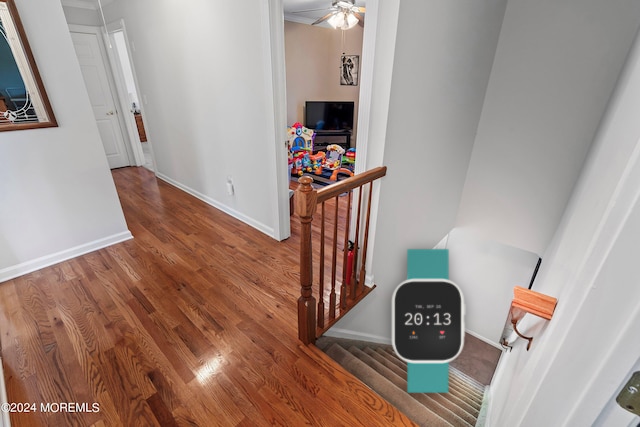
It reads 20h13
